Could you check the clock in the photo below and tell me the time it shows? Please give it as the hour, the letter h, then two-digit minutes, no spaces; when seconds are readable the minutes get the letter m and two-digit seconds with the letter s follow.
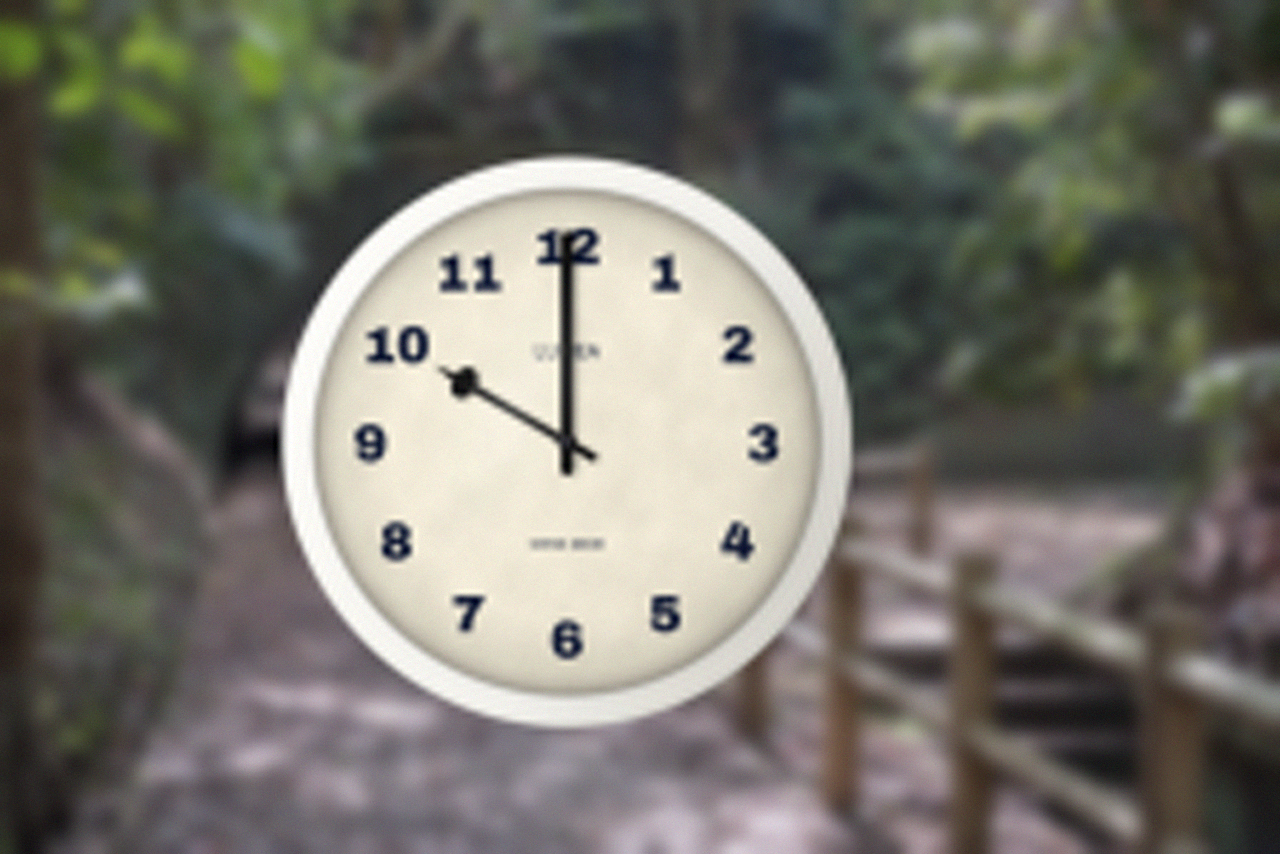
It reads 10h00
